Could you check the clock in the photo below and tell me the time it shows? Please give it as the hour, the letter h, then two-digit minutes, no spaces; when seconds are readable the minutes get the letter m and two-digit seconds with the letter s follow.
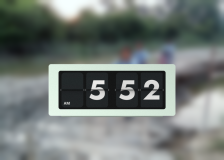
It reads 5h52
